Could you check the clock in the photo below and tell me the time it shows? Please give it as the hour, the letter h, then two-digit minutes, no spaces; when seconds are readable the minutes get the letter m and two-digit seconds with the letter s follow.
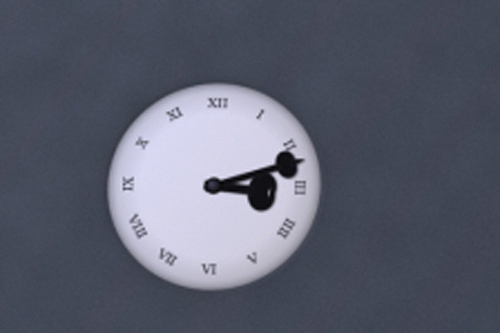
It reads 3h12
